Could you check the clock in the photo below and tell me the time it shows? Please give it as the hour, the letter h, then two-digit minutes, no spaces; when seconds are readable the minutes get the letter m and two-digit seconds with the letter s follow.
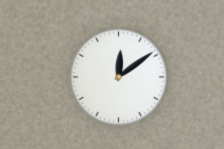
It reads 12h09
